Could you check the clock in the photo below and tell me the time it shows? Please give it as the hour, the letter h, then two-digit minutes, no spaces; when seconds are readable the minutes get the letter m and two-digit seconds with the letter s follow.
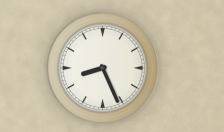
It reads 8h26
